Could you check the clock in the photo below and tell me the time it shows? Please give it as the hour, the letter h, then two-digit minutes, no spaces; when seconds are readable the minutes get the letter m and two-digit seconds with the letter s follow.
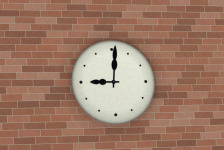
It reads 9h01
